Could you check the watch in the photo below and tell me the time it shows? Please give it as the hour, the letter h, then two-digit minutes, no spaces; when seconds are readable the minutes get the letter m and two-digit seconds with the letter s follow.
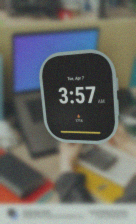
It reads 3h57
